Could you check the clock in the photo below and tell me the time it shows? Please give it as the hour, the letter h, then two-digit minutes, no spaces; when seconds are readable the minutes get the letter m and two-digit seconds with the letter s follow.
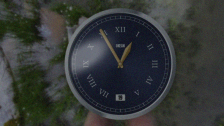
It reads 12h55
